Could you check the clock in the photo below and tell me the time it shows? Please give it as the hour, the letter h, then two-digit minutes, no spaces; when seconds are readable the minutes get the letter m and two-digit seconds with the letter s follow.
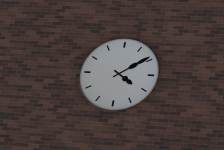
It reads 4h09
